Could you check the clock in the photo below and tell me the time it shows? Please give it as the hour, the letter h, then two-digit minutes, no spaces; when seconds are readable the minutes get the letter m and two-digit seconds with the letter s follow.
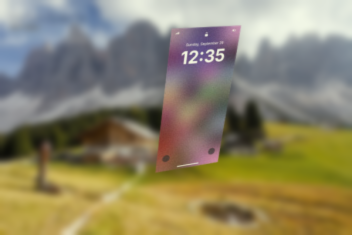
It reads 12h35
